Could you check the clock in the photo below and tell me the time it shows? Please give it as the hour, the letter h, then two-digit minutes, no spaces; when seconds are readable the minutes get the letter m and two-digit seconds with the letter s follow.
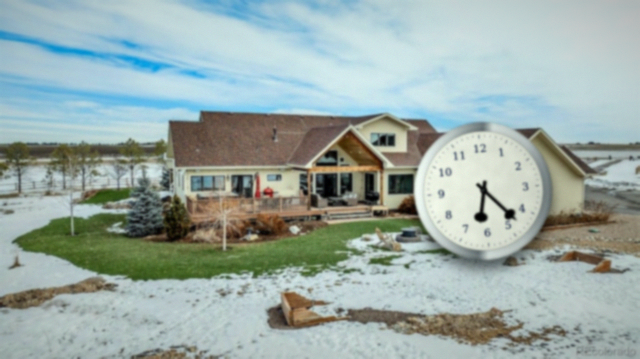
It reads 6h23
